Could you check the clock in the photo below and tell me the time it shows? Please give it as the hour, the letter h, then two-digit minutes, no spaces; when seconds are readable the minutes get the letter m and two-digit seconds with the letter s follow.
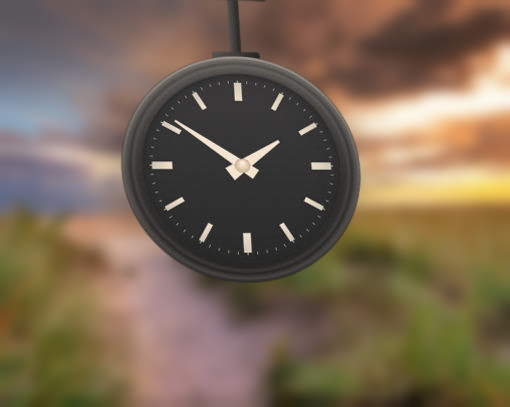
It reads 1h51
